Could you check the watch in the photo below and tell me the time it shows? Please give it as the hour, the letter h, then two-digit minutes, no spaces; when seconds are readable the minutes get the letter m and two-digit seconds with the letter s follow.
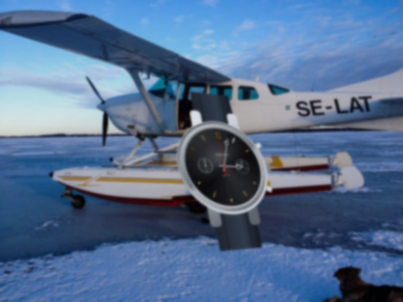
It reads 3h03
